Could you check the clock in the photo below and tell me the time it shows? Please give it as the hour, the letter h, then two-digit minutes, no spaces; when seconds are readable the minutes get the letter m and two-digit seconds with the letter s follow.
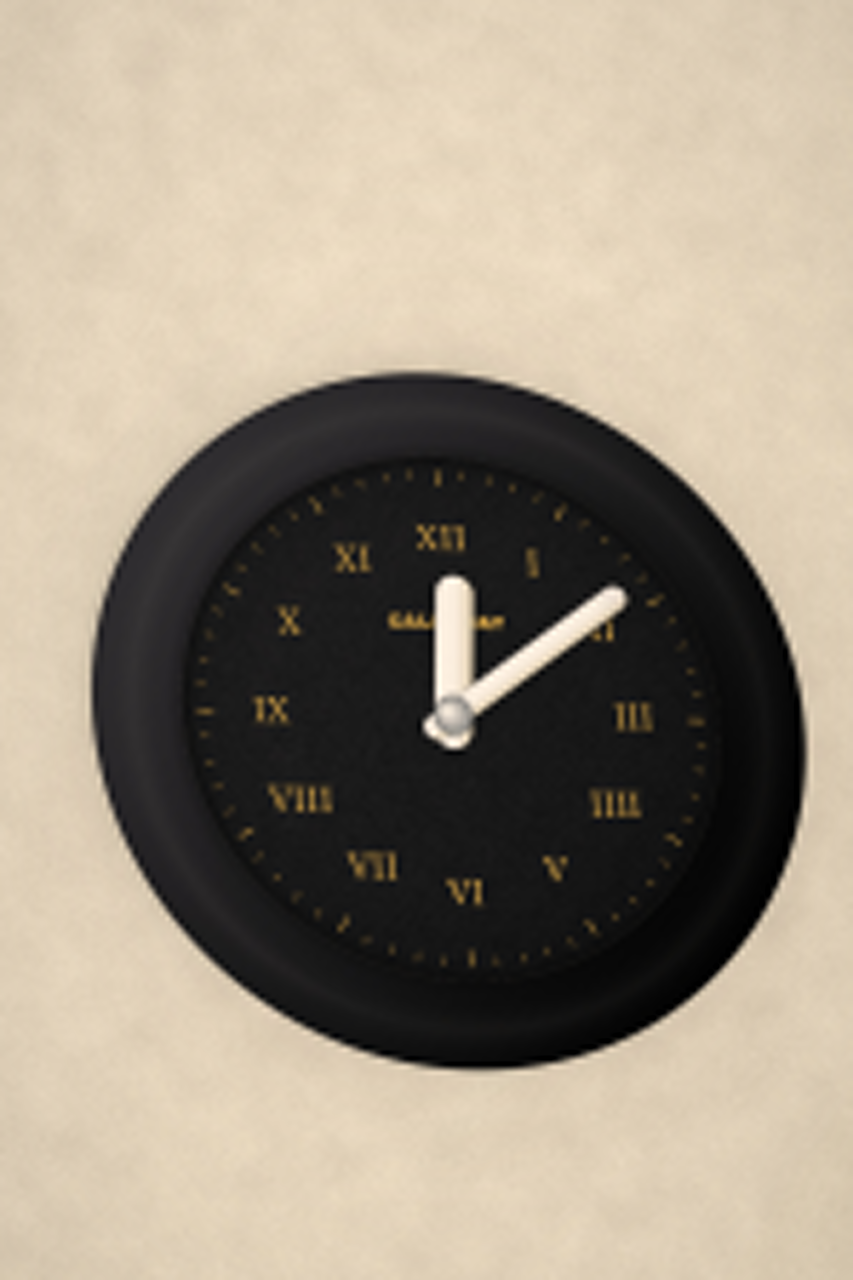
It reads 12h09
